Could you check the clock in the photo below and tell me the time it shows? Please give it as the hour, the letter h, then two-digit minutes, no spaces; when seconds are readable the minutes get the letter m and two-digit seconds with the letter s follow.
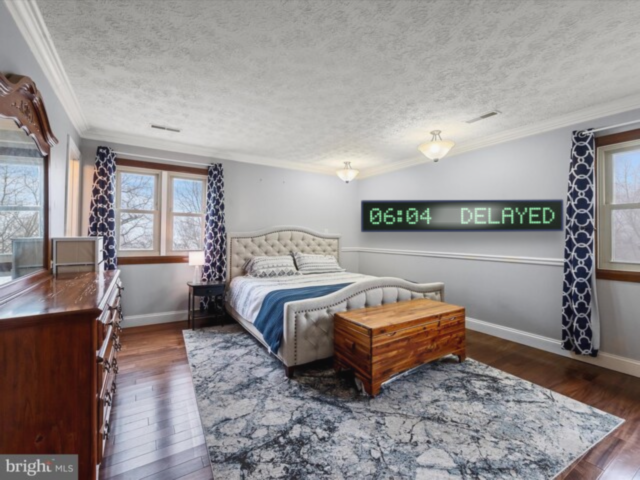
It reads 6h04
